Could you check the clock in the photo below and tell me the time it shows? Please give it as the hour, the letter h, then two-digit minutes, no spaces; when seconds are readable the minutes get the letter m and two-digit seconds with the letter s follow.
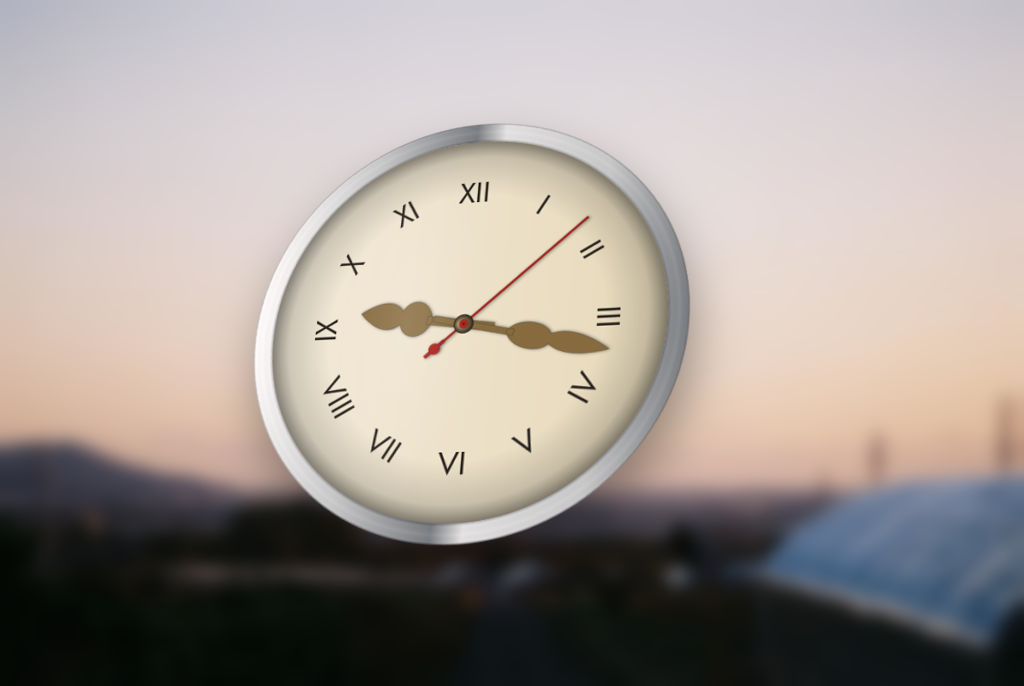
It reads 9h17m08s
